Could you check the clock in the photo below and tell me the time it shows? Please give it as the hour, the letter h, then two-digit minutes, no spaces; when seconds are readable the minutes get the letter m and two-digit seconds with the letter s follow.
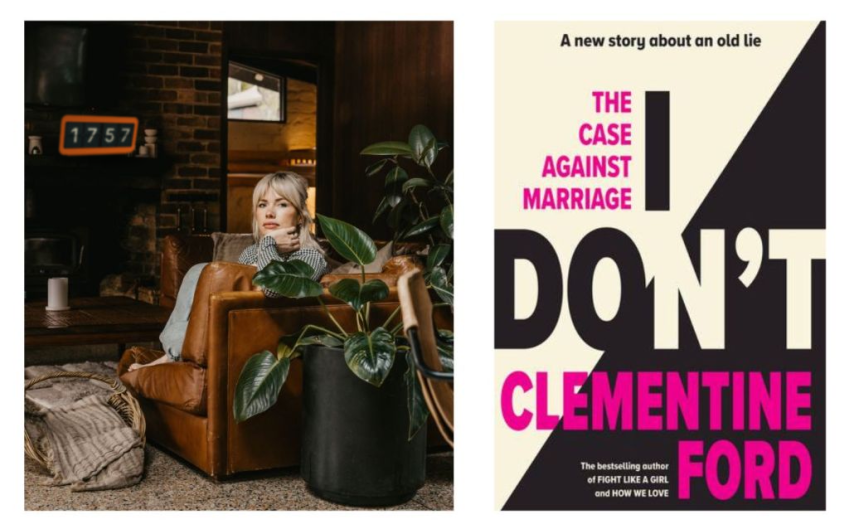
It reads 17h57
